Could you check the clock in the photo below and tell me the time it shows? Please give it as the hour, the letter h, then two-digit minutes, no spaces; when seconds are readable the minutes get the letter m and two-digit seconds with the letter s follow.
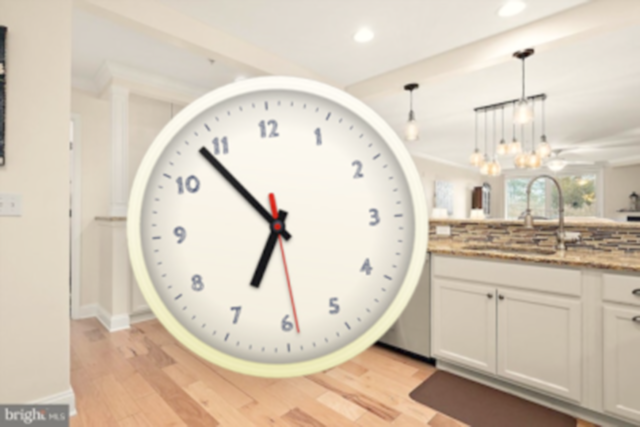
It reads 6h53m29s
